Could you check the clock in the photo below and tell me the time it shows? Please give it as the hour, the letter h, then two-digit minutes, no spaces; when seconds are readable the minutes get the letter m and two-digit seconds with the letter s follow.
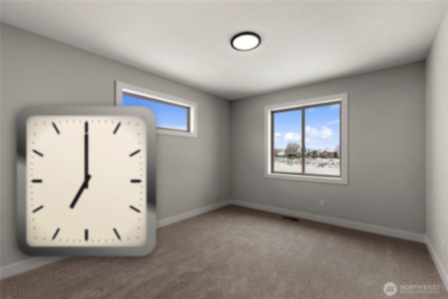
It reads 7h00
